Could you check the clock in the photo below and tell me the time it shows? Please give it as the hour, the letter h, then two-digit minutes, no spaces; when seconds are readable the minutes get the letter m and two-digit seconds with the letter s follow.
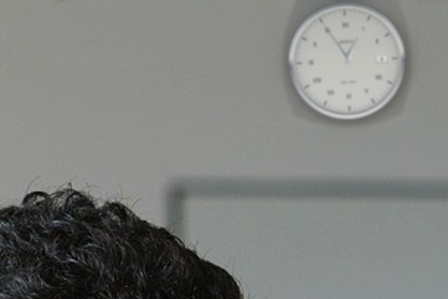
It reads 12h55
